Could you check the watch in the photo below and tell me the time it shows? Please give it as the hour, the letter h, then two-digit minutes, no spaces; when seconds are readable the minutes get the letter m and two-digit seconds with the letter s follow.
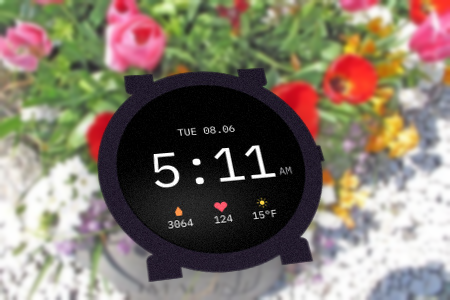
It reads 5h11
